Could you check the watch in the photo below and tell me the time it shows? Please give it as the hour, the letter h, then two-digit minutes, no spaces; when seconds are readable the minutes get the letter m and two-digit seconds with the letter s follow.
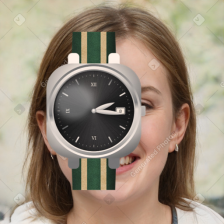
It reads 2h16
